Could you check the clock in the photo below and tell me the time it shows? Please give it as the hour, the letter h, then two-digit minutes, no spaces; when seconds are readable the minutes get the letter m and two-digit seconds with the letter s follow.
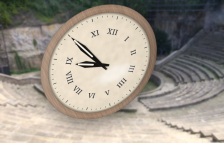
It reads 8h50
